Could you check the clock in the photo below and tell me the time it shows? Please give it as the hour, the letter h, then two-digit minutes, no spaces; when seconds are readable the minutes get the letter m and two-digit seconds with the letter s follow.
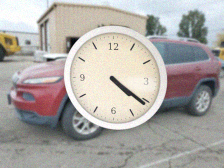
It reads 4h21
